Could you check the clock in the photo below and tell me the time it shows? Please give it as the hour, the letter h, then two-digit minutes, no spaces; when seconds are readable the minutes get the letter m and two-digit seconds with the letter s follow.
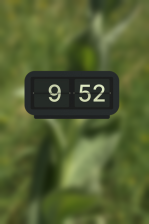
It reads 9h52
